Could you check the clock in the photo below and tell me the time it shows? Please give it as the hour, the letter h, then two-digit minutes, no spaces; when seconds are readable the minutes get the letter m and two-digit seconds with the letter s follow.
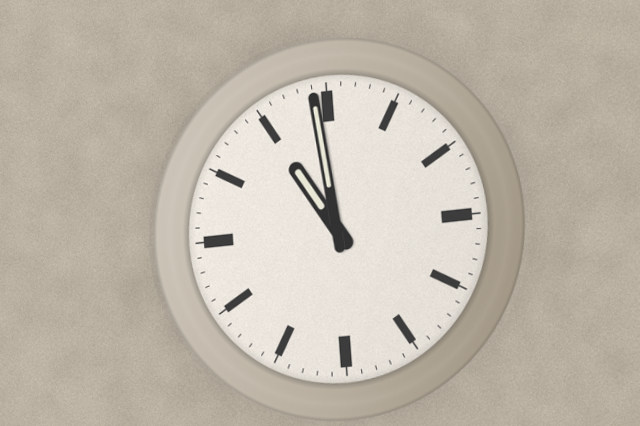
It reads 10h59
